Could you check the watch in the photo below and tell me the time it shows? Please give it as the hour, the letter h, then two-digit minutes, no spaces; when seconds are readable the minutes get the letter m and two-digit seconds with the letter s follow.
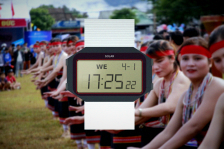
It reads 17h25m22s
